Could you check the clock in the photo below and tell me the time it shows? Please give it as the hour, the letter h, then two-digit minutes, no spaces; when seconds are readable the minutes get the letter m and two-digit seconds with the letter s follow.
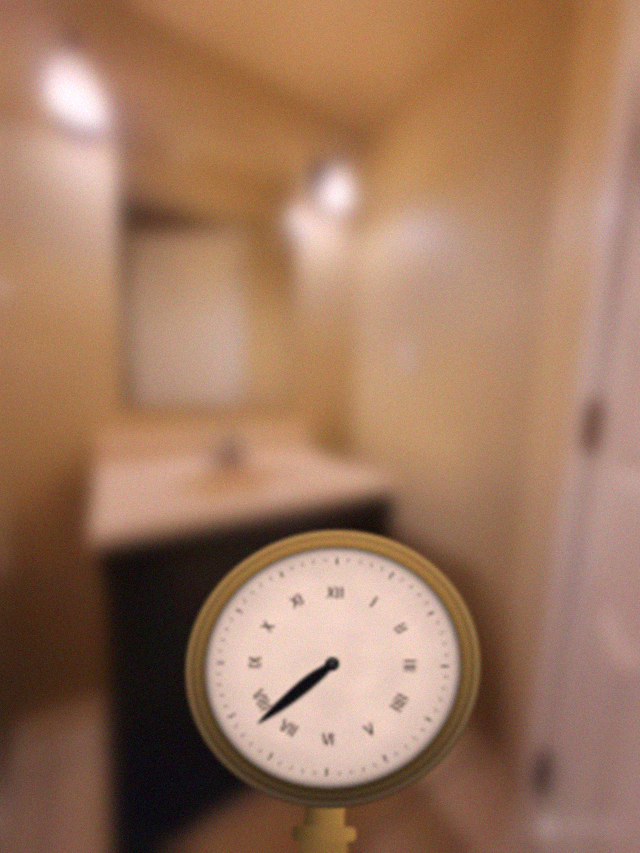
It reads 7h38
